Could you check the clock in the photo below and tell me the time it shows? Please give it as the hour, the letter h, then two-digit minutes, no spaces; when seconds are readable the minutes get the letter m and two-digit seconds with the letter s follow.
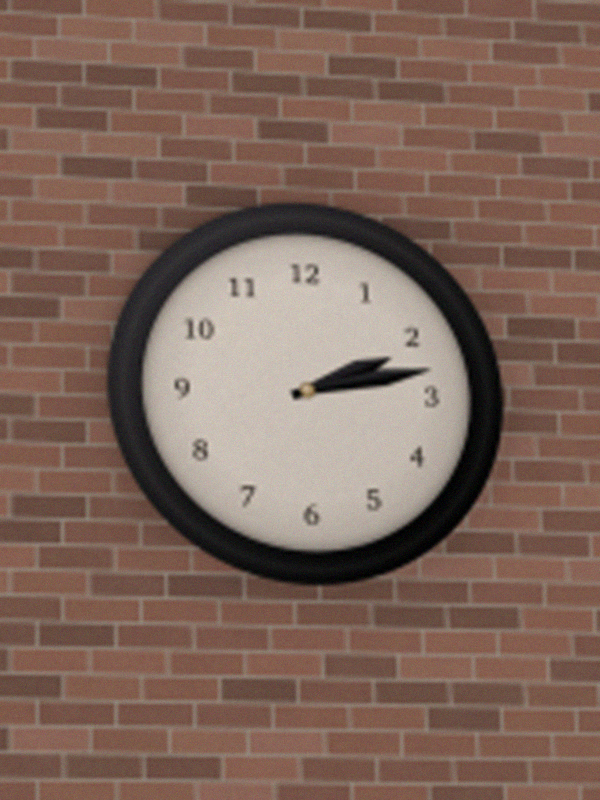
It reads 2h13
